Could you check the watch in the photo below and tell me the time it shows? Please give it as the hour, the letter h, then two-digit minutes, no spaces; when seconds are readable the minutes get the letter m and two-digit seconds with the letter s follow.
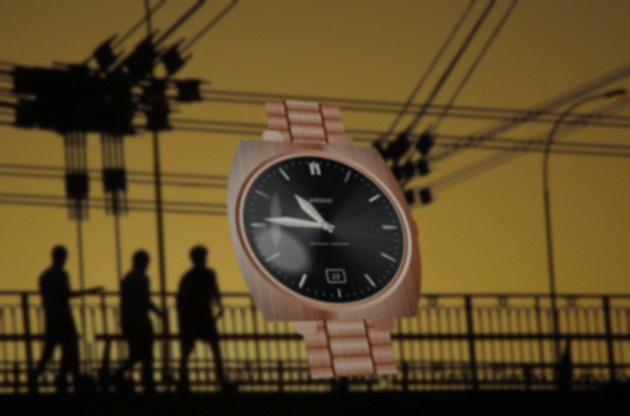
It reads 10h46
